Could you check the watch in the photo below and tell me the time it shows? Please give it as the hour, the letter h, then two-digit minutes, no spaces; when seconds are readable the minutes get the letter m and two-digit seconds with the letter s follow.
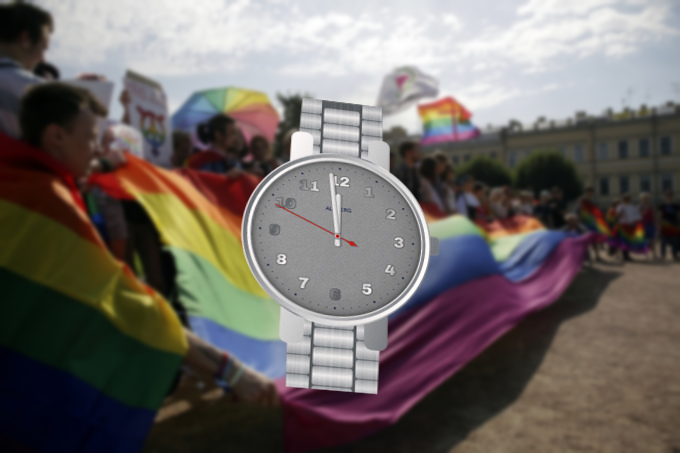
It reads 11h58m49s
